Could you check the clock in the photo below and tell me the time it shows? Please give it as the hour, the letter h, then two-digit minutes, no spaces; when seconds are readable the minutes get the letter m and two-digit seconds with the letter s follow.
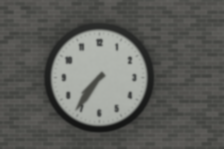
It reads 7h36
